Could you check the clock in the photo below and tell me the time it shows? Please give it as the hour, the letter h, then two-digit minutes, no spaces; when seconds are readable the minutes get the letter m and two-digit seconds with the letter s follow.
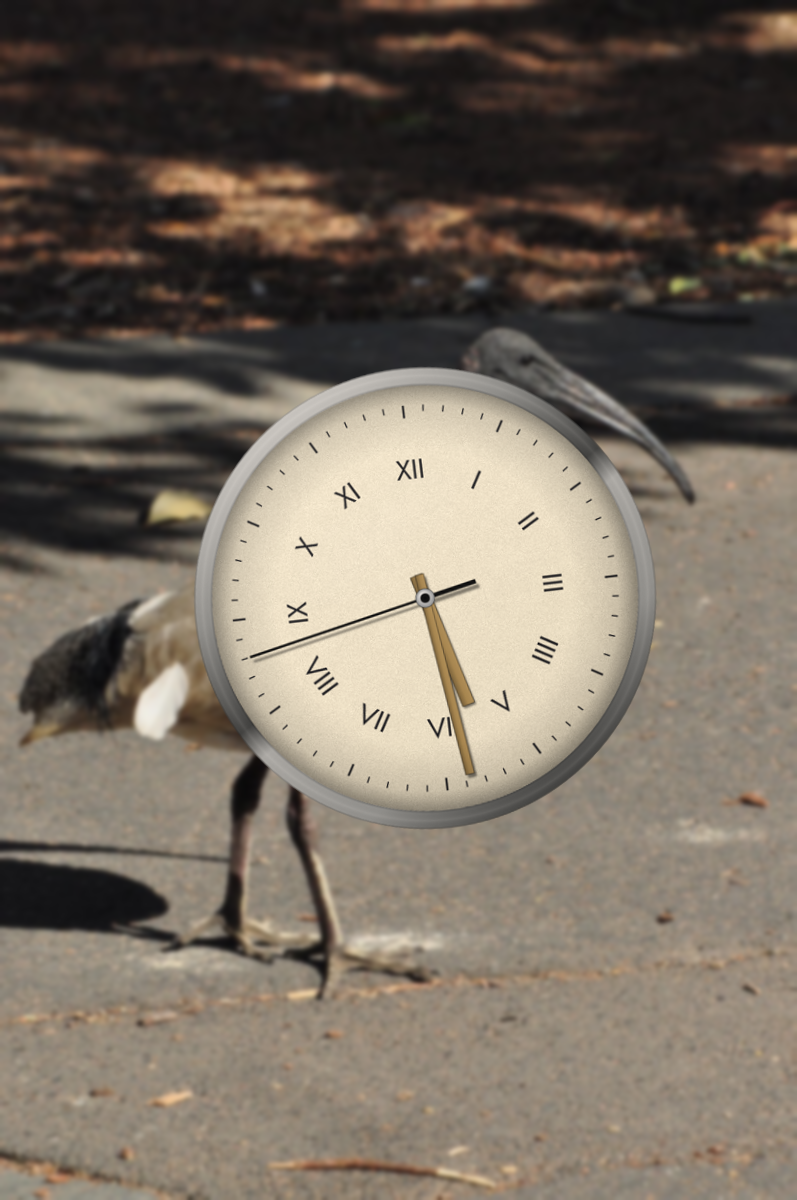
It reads 5h28m43s
